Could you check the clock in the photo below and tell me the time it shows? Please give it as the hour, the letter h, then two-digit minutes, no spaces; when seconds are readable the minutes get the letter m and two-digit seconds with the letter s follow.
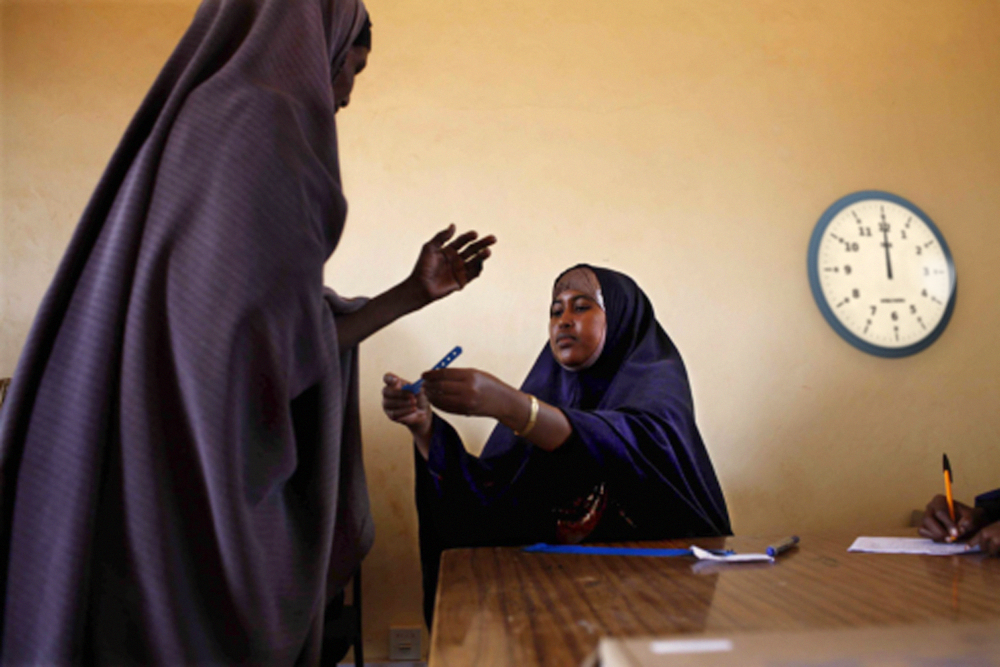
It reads 12h00
